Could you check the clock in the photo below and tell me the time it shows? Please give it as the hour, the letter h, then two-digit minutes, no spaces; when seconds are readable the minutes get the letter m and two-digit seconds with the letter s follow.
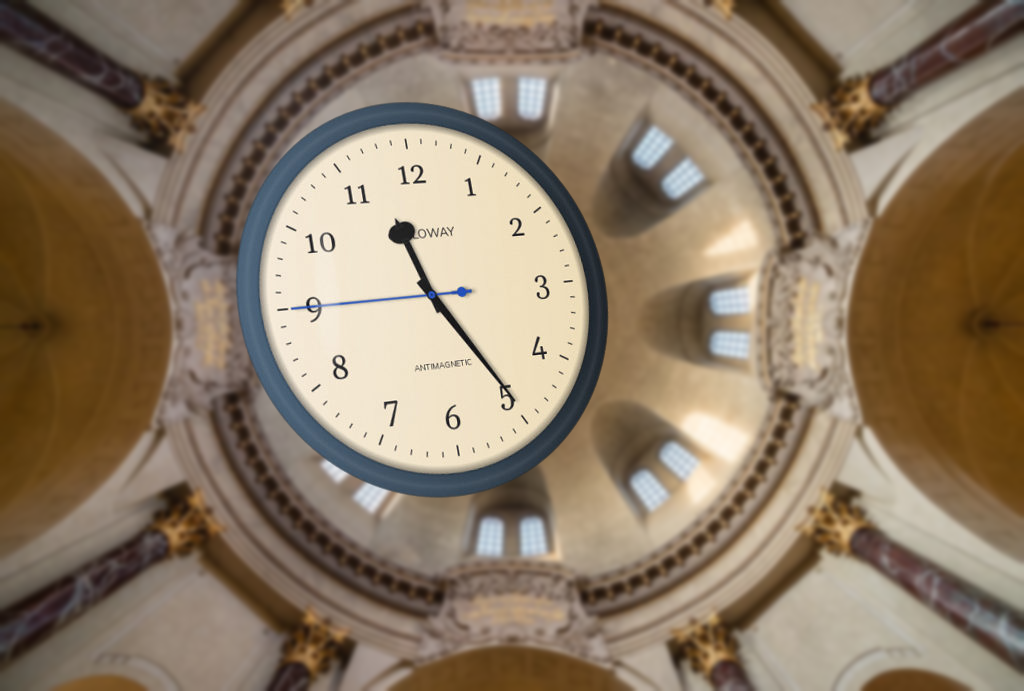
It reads 11h24m45s
